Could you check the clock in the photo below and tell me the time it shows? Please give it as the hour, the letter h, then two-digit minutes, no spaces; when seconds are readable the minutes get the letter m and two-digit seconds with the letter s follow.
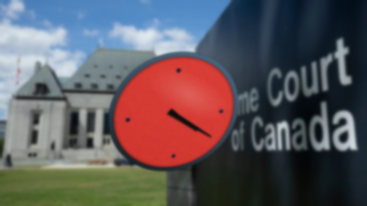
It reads 4h21
